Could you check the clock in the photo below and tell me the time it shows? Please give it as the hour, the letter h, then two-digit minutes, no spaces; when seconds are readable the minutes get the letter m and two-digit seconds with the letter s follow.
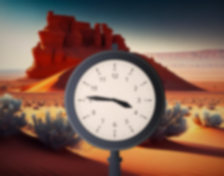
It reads 3h46
